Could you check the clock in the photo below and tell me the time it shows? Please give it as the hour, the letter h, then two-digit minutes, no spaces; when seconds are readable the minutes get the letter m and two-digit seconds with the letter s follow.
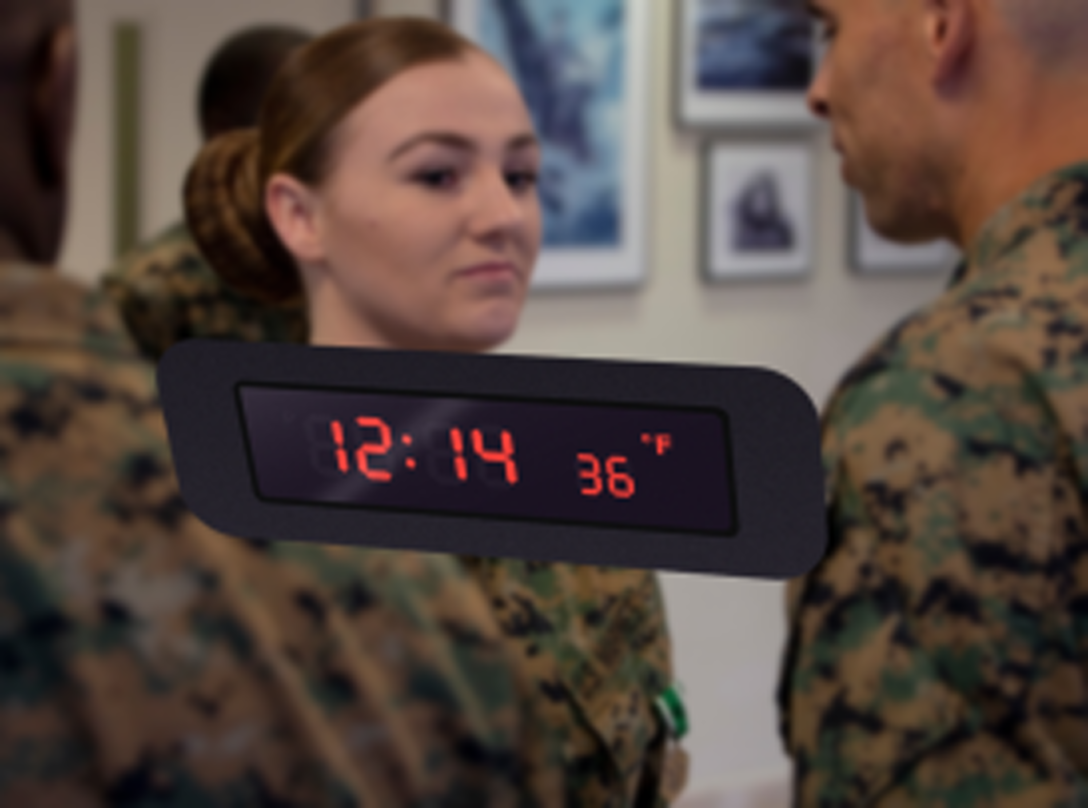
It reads 12h14
